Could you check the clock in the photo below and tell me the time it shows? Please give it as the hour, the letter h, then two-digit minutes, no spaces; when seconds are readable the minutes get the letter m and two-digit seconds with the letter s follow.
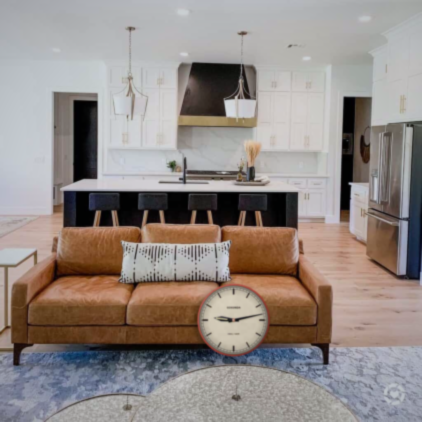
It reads 9h13
